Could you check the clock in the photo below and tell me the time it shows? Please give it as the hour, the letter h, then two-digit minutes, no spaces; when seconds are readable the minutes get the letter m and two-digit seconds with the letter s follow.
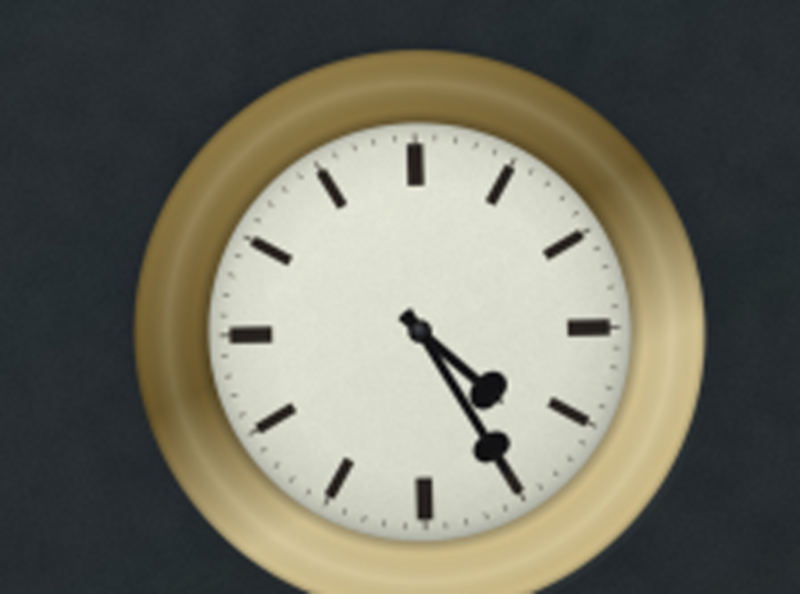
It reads 4h25
